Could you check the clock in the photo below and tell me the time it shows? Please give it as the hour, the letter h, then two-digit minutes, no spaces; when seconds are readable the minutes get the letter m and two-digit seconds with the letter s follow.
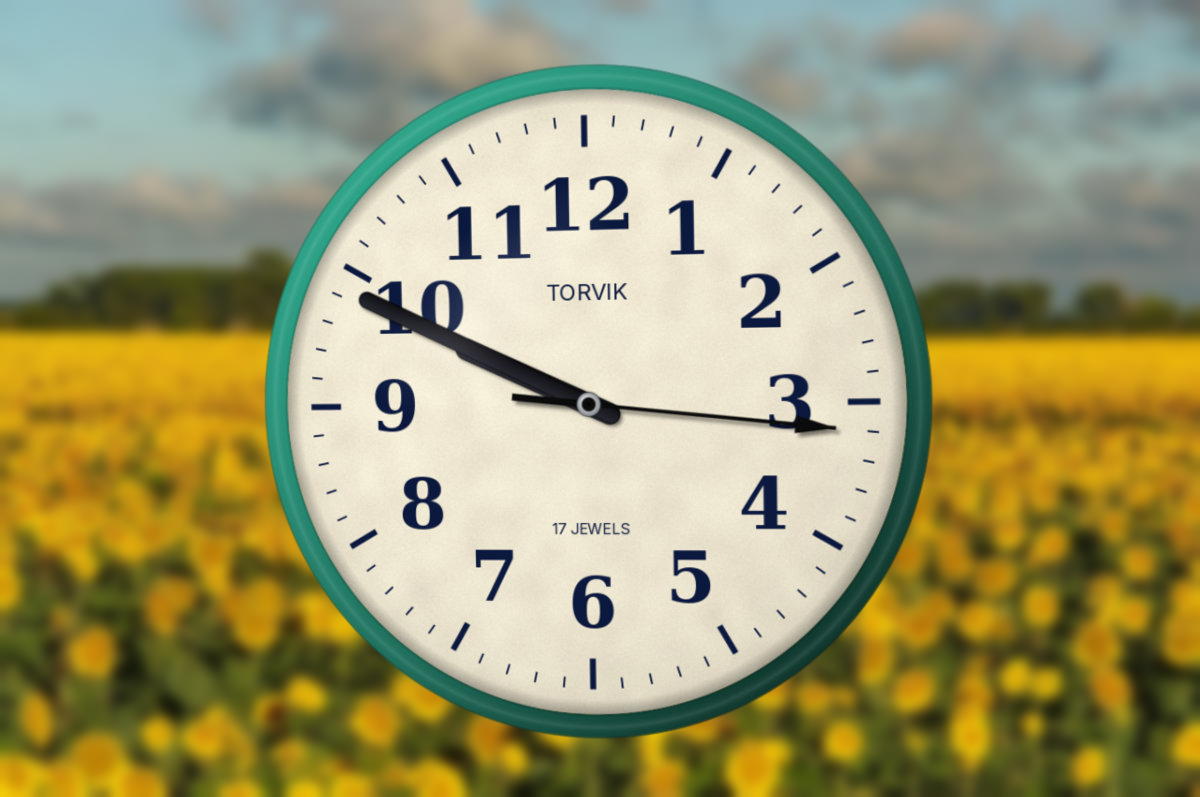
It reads 9h49m16s
